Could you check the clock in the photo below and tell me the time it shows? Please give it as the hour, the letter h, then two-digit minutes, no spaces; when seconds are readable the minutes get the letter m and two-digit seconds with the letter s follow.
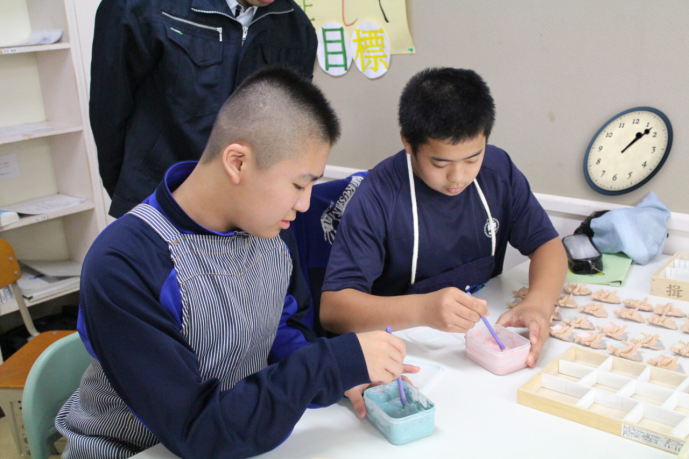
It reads 1h07
